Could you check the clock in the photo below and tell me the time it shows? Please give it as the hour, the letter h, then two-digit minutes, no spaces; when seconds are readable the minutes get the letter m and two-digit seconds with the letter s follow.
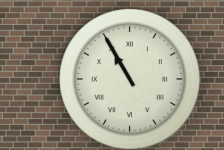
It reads 10h55
